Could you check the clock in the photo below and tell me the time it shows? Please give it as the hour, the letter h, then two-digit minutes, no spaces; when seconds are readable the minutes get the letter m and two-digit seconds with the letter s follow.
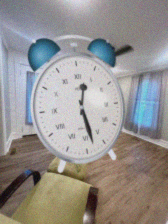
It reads 12h28
